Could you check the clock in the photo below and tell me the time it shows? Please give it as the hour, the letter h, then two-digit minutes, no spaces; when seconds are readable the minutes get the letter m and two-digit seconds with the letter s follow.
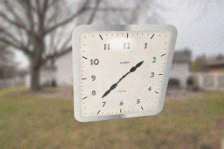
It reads 1h37
